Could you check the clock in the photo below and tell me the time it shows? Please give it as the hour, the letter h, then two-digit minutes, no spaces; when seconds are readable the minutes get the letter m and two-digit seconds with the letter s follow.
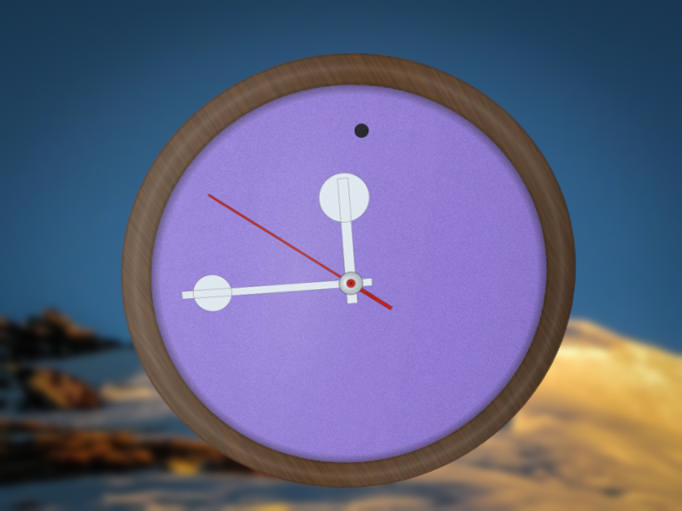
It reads 11h43m50s
